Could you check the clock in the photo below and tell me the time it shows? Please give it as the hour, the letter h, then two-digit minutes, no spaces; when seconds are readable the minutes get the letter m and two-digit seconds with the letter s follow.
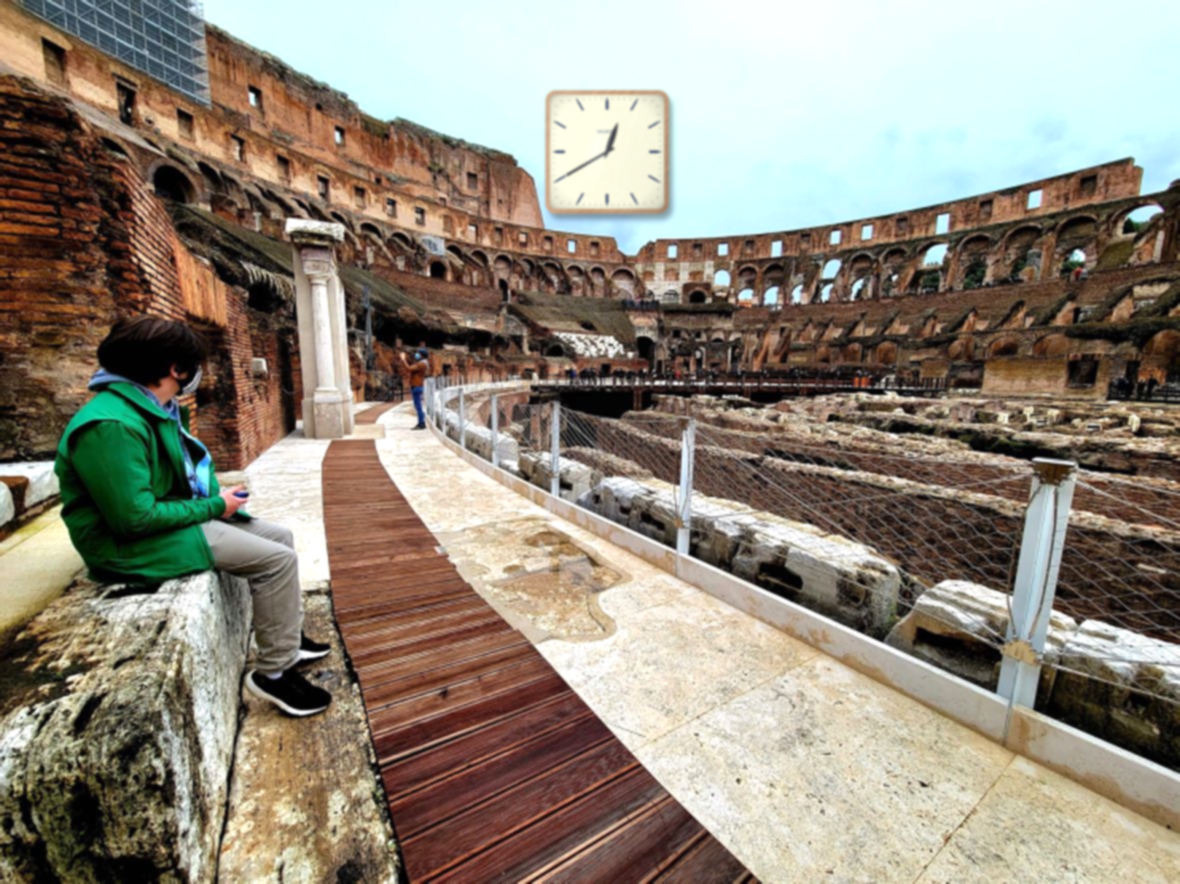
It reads 12h40
